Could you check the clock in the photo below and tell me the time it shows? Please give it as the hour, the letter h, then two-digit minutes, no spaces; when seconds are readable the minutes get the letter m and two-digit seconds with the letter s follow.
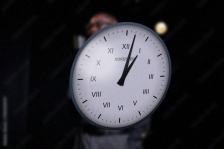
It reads 1h02
